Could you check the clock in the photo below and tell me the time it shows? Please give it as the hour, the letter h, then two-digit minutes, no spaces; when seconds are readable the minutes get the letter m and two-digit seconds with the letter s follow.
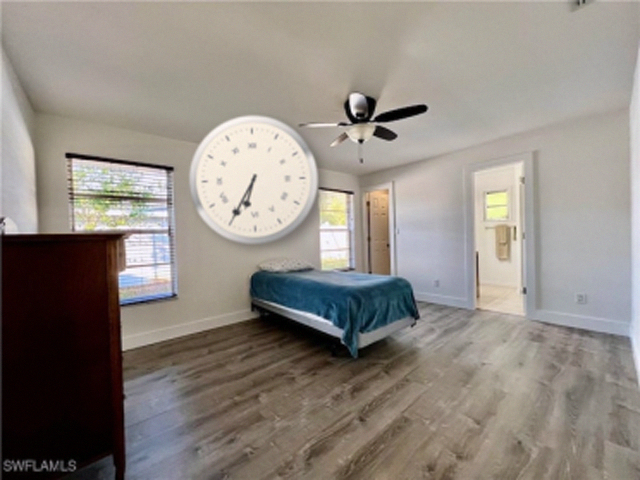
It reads 6h35
